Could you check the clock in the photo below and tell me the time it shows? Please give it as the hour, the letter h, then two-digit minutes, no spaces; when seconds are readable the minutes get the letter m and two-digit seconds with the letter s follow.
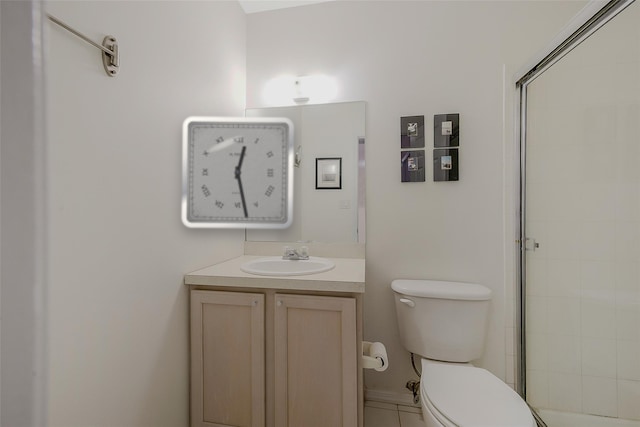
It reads 12h28
